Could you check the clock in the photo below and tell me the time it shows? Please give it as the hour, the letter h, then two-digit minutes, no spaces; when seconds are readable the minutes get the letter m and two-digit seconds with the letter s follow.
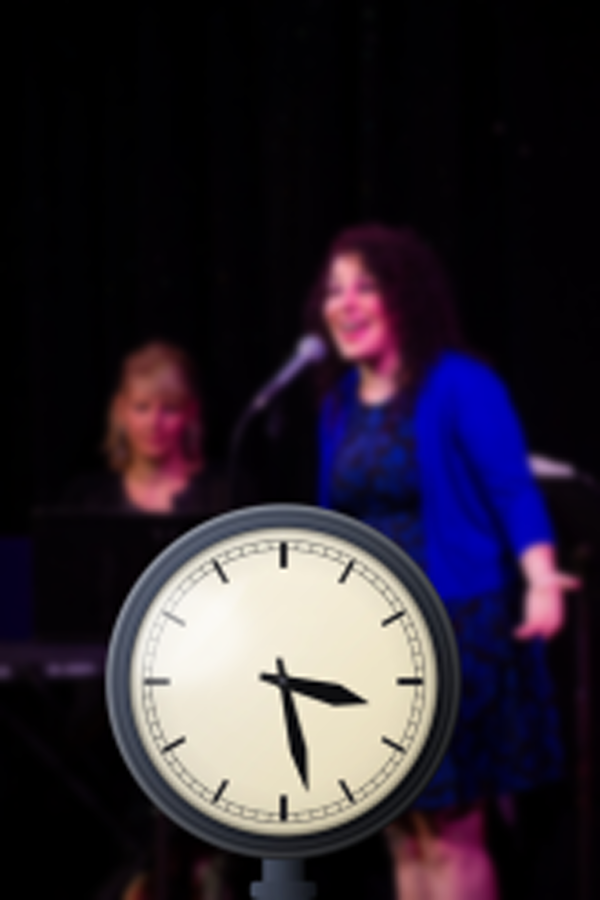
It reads 3h28
